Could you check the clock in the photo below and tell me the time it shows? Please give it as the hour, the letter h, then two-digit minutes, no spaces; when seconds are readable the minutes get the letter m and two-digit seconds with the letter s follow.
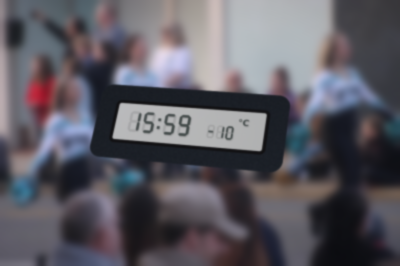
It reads 15h59
